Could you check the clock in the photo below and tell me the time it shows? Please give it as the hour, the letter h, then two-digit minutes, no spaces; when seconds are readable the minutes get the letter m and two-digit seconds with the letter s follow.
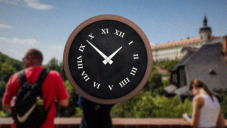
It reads 12h48
